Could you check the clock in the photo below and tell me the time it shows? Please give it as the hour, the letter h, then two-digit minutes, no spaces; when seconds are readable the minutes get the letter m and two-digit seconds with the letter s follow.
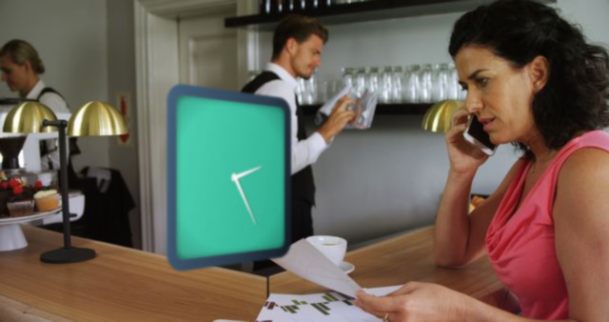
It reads 2h25
